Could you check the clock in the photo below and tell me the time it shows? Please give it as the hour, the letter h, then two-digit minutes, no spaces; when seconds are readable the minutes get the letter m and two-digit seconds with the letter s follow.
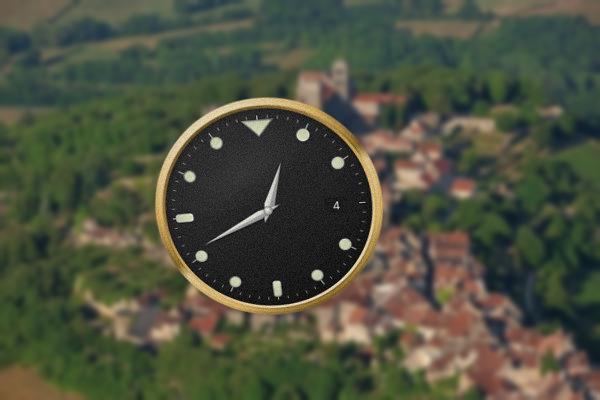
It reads 12h41
